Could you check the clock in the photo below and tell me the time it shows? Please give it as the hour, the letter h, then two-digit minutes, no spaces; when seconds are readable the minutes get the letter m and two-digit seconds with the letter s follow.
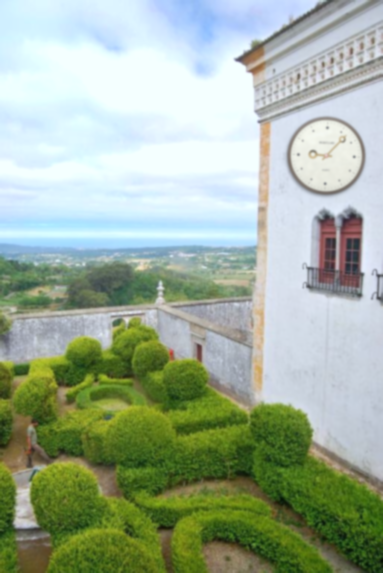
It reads 9h07
